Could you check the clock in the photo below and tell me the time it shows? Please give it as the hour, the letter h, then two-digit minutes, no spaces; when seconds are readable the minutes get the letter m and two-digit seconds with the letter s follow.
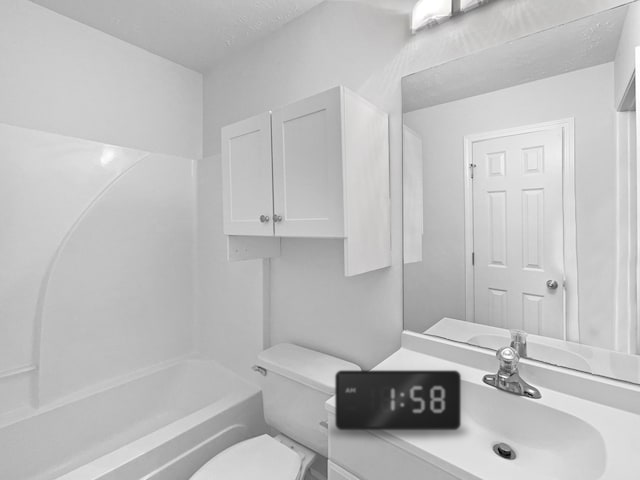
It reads 1h58
